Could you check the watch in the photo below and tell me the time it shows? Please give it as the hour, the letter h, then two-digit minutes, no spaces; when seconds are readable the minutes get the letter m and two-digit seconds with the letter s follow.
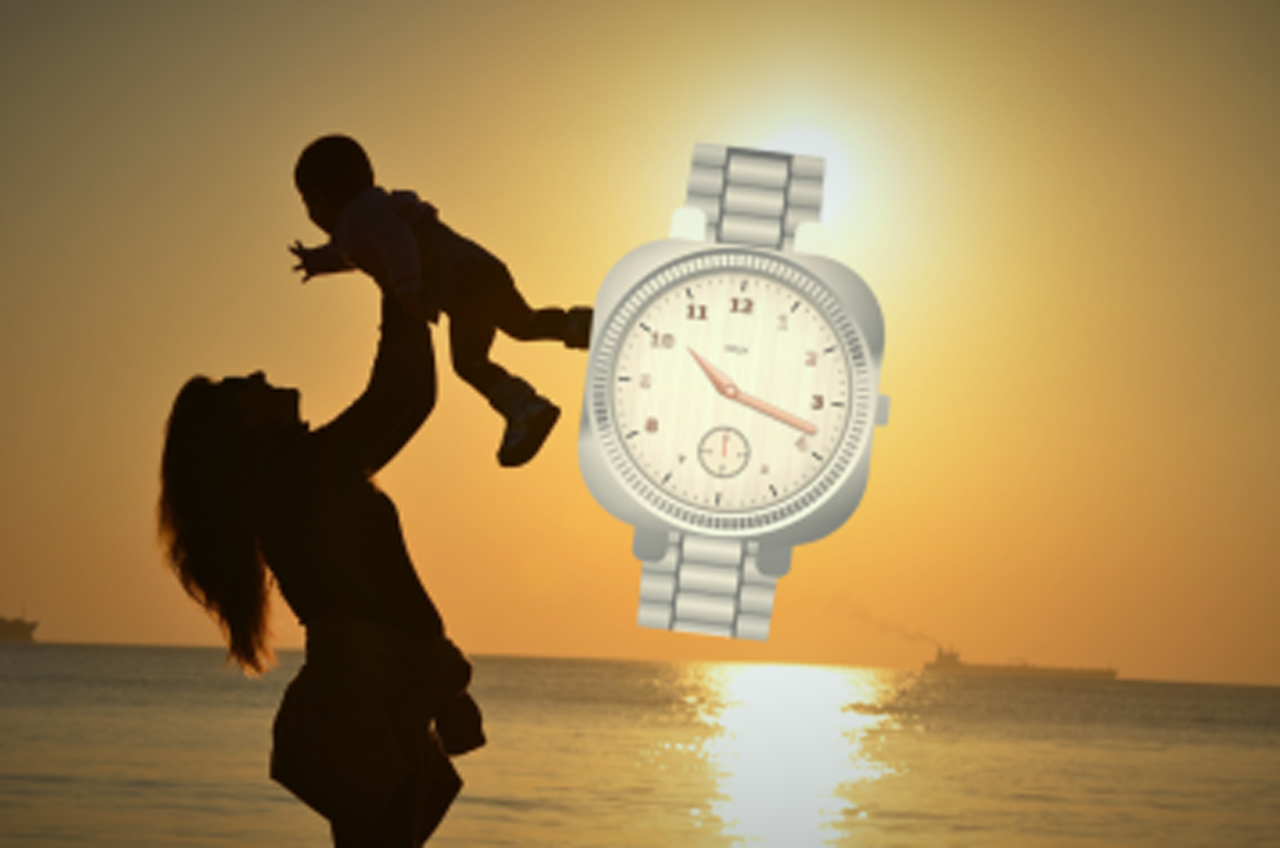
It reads 10h18
